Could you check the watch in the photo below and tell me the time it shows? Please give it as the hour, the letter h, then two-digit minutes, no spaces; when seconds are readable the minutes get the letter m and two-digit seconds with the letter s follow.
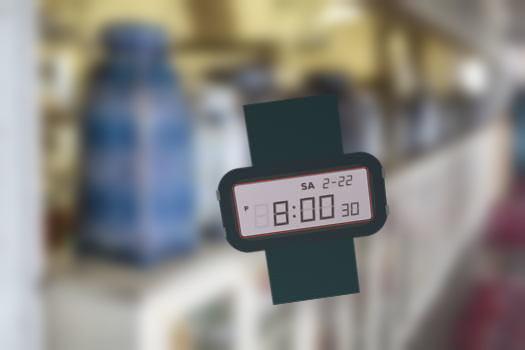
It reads 8h00m30s
